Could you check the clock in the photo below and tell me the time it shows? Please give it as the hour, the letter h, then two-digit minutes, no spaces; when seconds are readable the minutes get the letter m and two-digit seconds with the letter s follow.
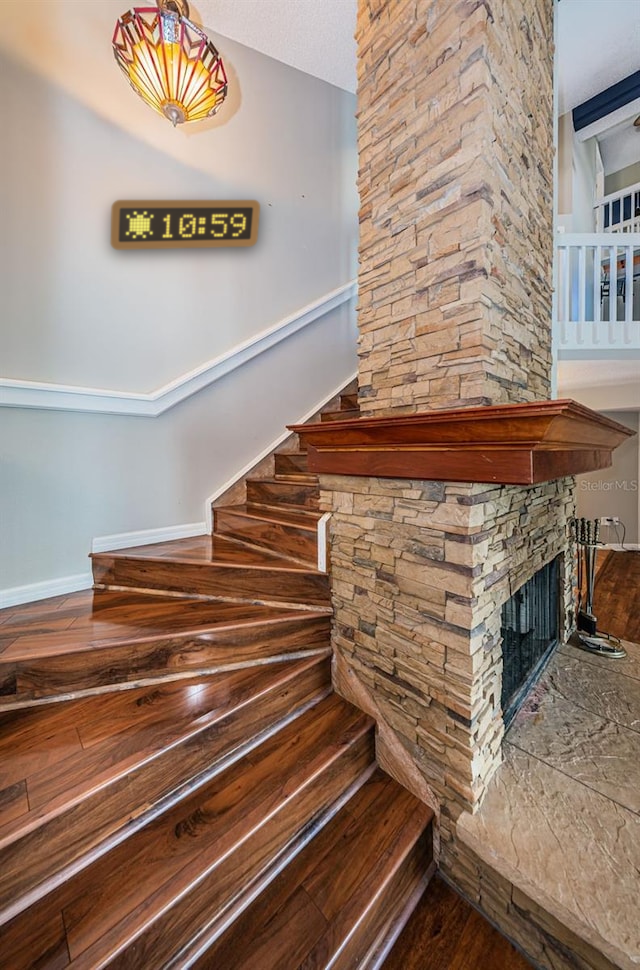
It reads 10h59
